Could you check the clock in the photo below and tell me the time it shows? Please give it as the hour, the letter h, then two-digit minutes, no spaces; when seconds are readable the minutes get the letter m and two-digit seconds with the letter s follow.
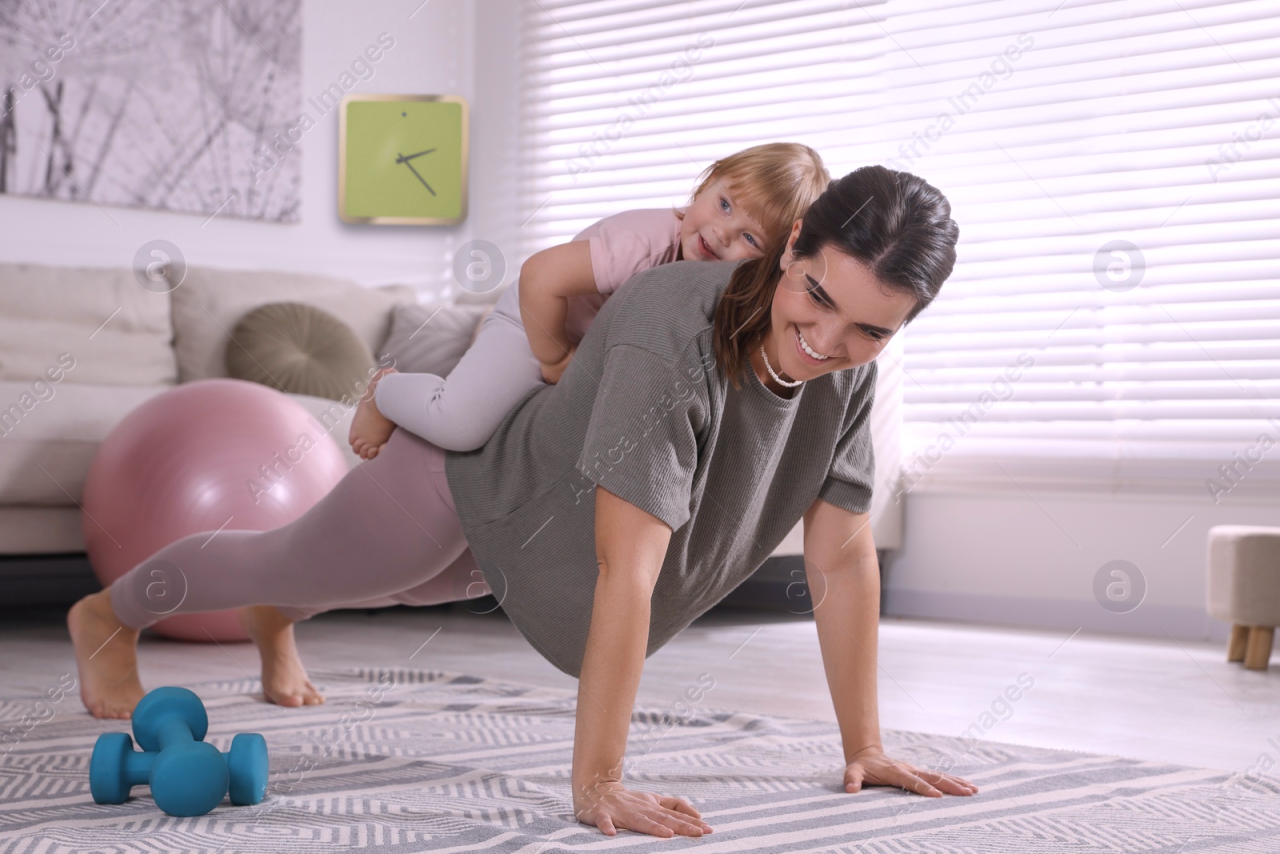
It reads 2h23
